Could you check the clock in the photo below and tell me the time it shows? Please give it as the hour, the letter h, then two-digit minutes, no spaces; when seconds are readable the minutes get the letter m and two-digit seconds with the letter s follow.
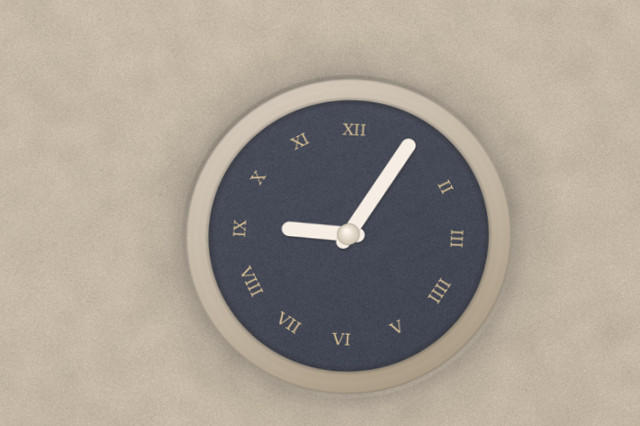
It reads 9h05
